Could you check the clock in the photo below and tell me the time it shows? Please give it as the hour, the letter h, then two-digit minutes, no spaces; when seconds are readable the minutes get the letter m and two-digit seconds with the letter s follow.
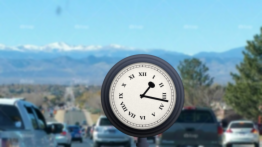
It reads 1h17
